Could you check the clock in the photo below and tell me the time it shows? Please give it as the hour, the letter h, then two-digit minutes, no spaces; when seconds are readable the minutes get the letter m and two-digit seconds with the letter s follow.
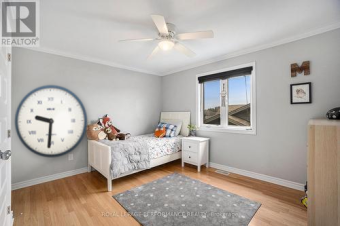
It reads 9h31
